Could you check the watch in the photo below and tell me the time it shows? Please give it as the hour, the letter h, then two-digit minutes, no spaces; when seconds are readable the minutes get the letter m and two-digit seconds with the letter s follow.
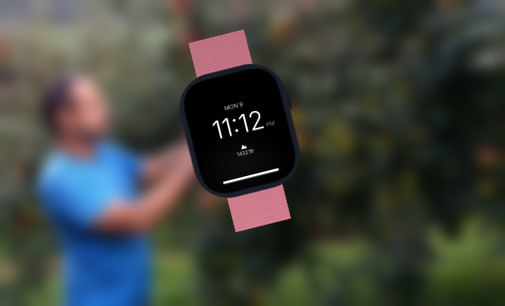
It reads 11h12
